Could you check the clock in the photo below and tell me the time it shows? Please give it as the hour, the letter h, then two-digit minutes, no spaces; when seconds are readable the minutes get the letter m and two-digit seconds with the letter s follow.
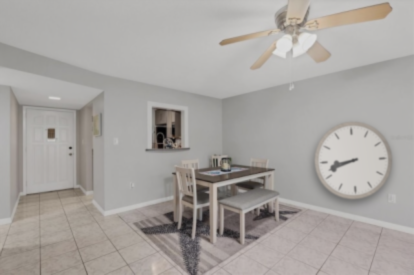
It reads 8h42
